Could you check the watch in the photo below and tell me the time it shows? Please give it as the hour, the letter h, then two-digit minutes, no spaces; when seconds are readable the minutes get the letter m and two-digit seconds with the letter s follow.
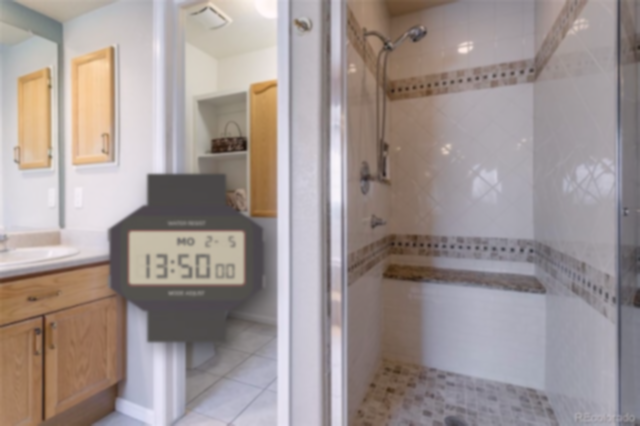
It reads 13h50m00s
